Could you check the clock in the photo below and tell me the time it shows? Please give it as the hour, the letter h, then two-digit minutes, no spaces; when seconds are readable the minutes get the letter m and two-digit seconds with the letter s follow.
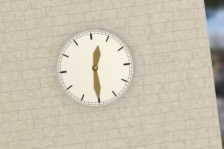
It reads 12h30
